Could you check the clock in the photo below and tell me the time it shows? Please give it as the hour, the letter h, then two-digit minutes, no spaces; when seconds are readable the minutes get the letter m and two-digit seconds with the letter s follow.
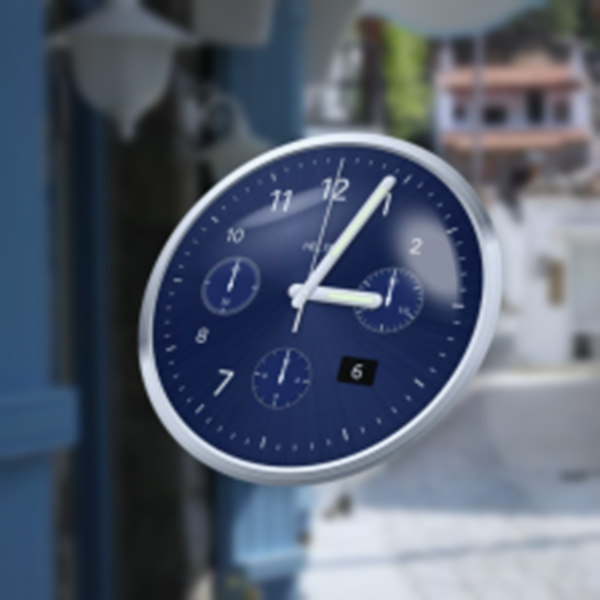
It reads 3h04
